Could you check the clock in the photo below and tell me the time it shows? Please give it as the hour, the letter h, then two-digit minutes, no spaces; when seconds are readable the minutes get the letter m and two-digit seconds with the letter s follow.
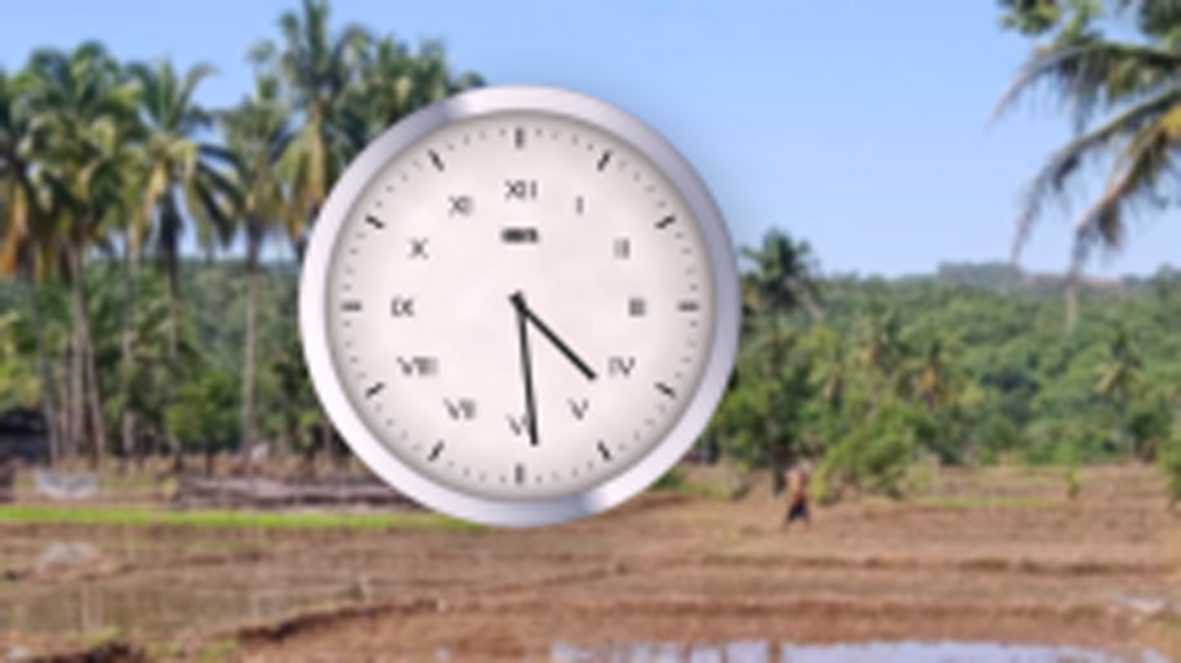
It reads 4h29
